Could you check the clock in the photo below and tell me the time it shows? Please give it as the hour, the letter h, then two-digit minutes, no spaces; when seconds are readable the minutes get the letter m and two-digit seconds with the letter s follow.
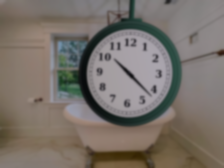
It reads 10h22
